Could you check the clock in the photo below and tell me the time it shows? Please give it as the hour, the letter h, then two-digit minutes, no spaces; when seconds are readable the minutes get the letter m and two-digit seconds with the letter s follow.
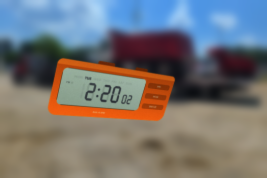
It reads 2h20m02s
